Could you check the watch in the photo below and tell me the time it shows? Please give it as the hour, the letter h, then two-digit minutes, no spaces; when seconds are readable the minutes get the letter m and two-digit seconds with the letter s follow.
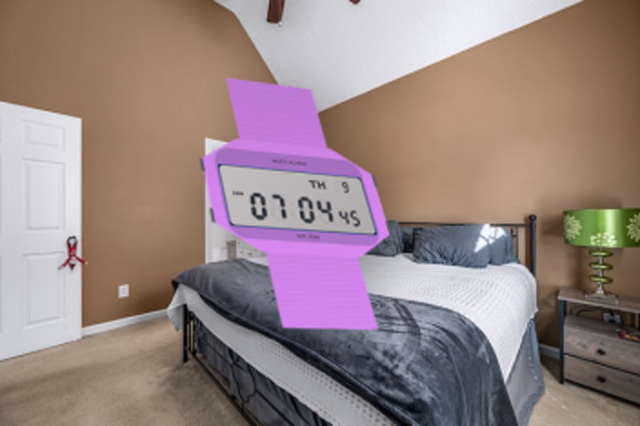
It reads 7h04m45s
